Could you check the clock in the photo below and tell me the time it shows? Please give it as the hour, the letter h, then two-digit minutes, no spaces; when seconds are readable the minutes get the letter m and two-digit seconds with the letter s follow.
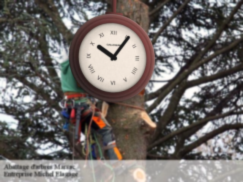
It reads 10h06
